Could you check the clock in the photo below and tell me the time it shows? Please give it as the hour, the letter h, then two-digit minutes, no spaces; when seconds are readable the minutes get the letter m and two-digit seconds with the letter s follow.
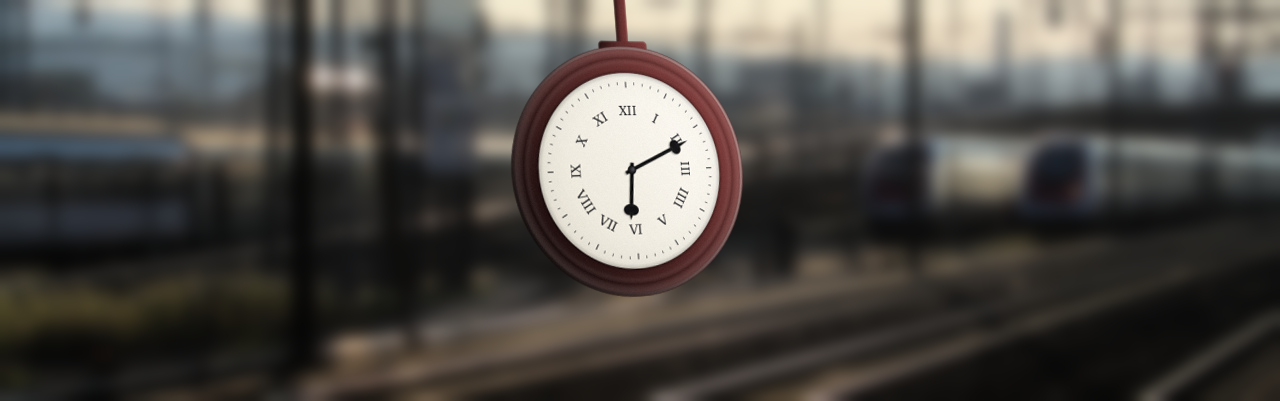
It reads 6h11
